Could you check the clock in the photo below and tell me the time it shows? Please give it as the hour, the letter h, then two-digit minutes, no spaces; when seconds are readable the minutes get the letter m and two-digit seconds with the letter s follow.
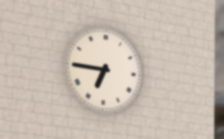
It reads 6h45
